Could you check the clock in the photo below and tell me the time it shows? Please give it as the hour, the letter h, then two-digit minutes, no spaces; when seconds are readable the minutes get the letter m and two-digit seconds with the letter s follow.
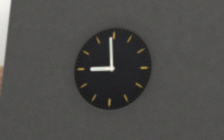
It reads 8h59
